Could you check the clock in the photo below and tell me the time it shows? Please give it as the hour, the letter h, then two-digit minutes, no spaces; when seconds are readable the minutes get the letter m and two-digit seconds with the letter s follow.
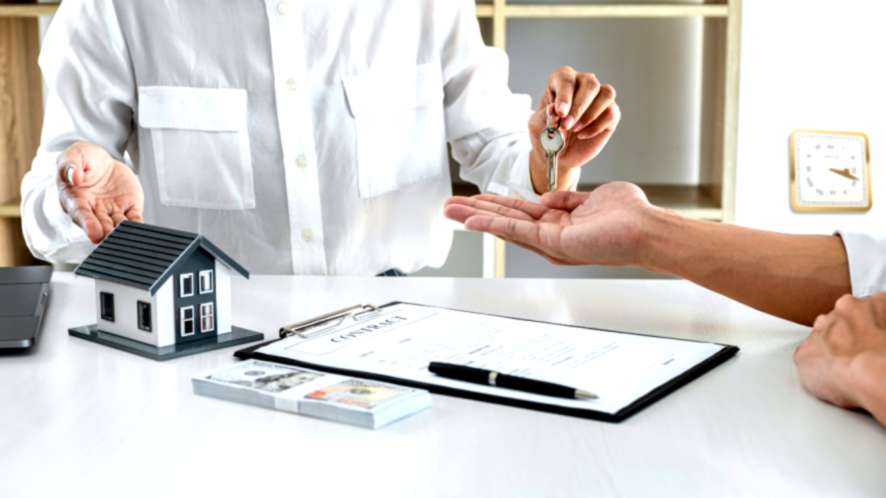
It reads 3h18
